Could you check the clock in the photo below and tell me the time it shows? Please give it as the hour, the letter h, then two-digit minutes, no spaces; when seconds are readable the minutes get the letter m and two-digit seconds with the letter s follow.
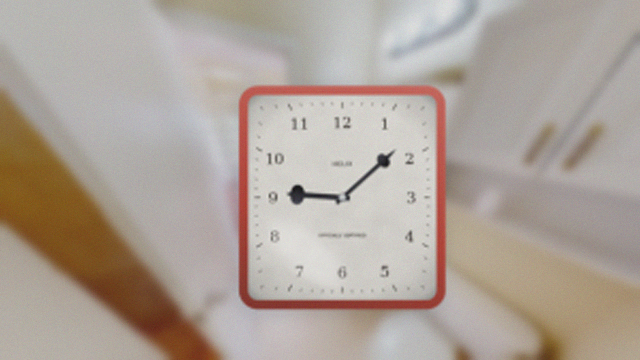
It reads 9h08
